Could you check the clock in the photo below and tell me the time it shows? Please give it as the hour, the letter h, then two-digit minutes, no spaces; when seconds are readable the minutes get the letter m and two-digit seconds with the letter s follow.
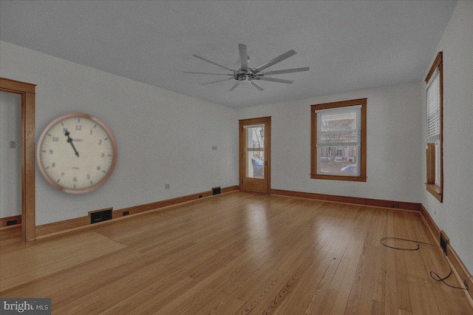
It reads 10h55
